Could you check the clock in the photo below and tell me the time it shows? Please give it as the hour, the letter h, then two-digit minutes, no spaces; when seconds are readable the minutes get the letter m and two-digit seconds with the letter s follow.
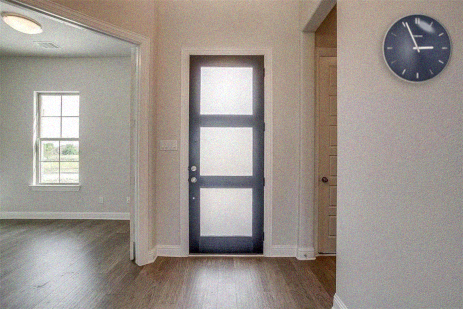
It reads 2h56
